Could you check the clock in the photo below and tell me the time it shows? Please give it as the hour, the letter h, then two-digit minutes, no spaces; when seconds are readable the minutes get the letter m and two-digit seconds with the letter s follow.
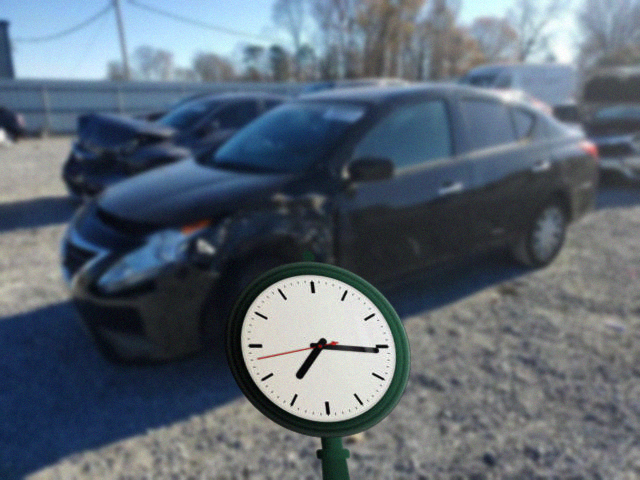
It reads 7h15m43s
